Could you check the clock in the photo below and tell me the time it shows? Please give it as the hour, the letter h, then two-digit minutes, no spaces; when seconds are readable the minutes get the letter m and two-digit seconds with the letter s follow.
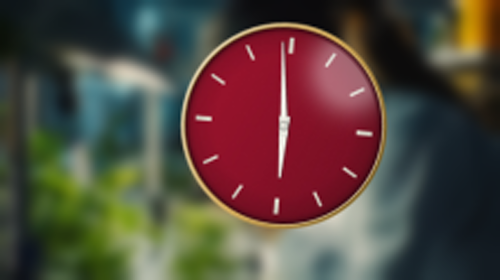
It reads 5h59
